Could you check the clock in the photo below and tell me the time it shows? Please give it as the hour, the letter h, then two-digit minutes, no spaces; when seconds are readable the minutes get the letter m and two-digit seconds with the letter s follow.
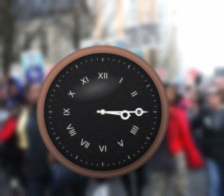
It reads 3h15
